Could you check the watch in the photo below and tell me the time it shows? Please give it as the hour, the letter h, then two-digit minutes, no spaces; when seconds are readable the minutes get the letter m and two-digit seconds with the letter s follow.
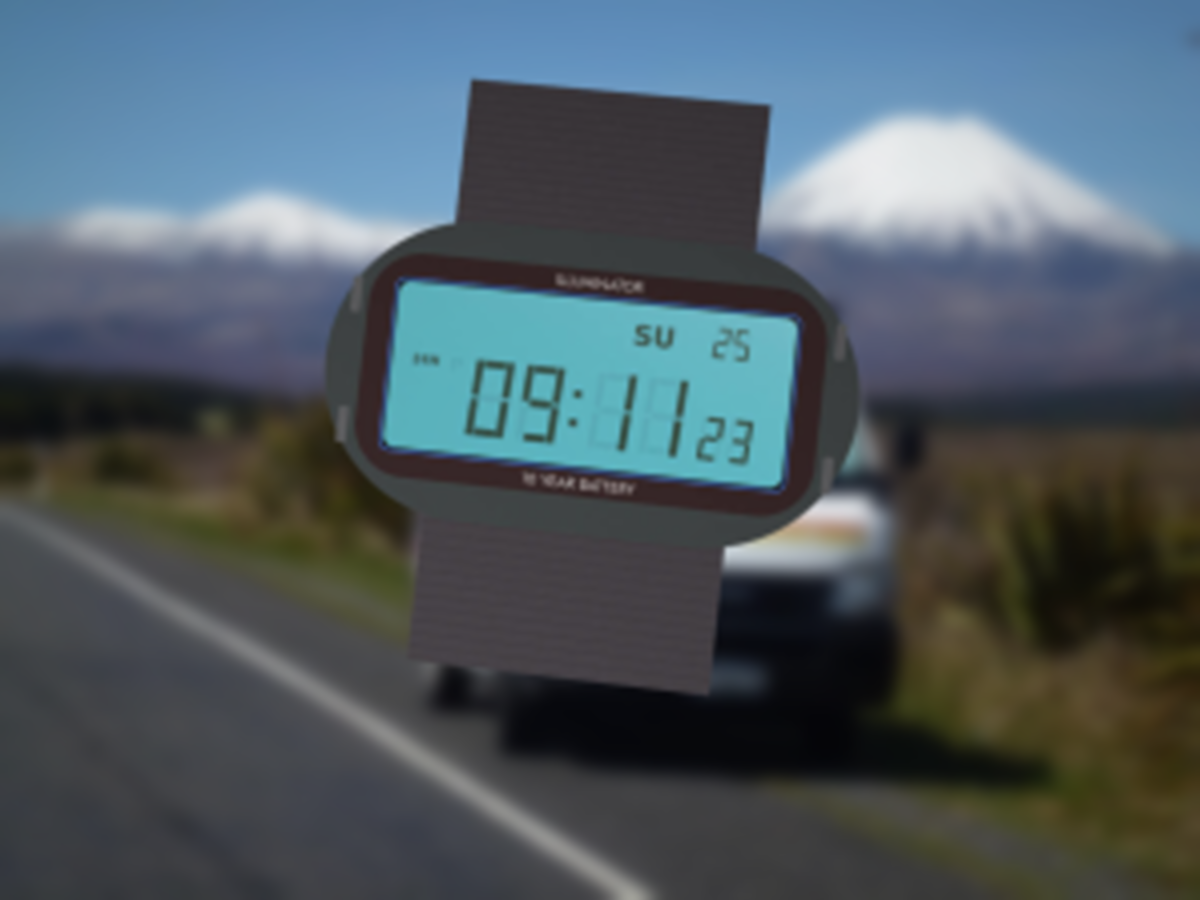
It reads 9h11m23s
